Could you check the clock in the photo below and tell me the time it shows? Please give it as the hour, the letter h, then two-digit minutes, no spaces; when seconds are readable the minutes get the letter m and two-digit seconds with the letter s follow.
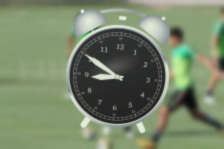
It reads 8h50
